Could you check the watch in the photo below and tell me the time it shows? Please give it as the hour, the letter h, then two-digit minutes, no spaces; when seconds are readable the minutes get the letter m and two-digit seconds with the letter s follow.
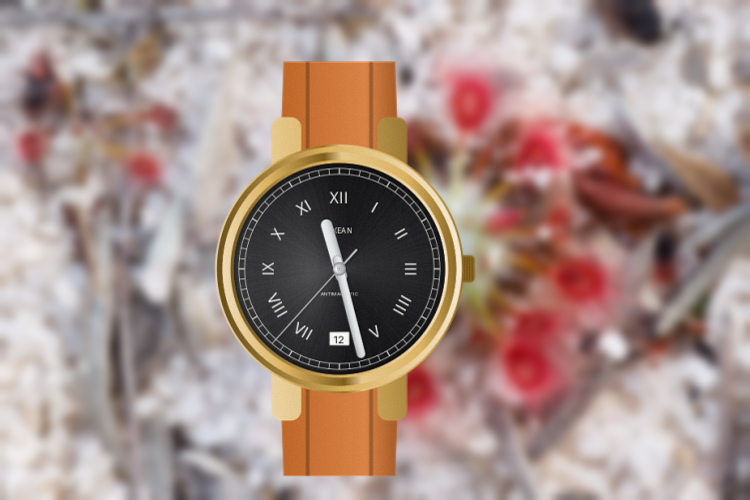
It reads 11h27m37s
